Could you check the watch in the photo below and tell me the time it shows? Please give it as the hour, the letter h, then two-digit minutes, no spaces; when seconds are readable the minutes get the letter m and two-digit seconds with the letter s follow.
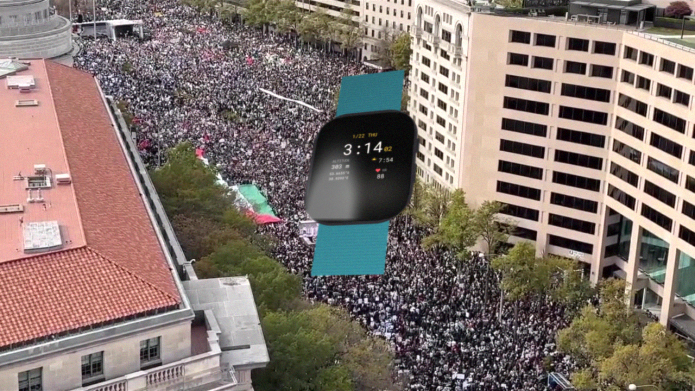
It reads 3h14
